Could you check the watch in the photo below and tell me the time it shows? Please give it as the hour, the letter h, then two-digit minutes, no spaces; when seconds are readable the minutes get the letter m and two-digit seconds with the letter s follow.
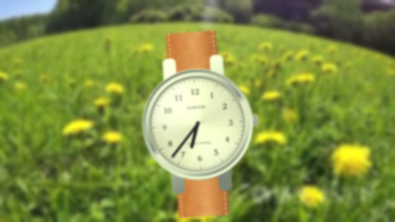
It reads 6h37
